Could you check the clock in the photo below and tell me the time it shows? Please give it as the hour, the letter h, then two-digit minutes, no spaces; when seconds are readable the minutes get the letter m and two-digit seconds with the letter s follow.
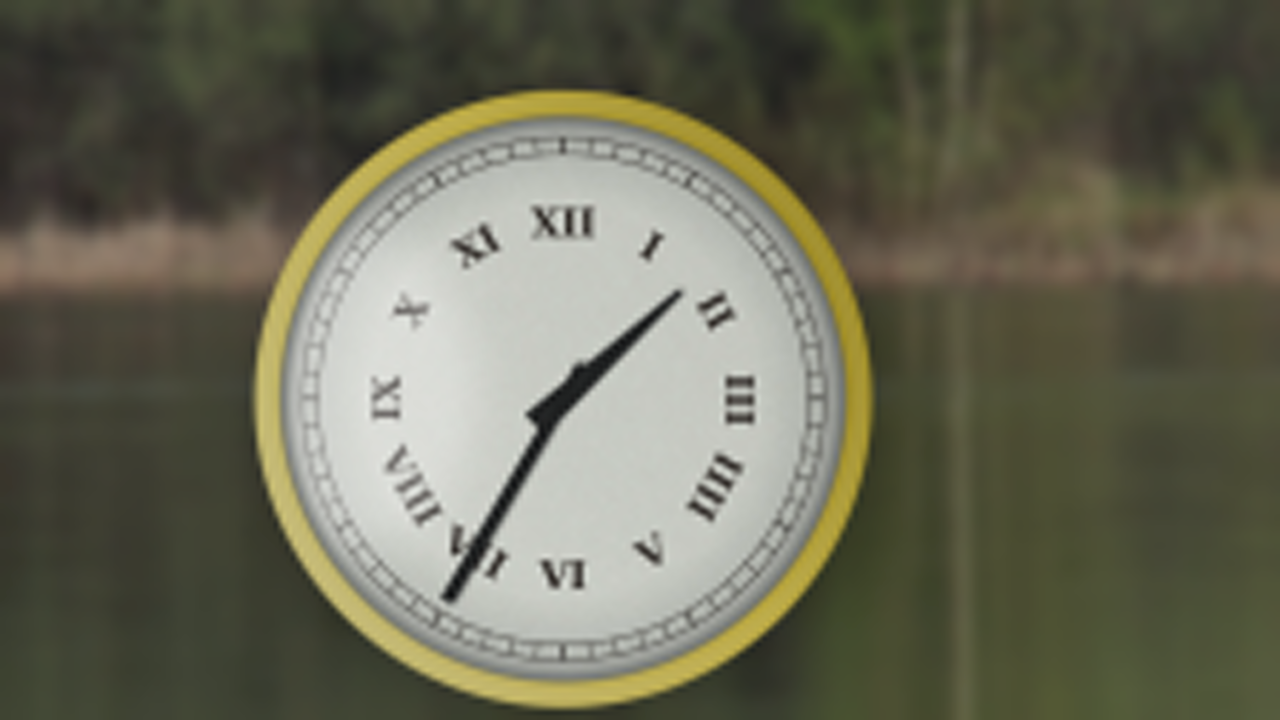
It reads 1h35
